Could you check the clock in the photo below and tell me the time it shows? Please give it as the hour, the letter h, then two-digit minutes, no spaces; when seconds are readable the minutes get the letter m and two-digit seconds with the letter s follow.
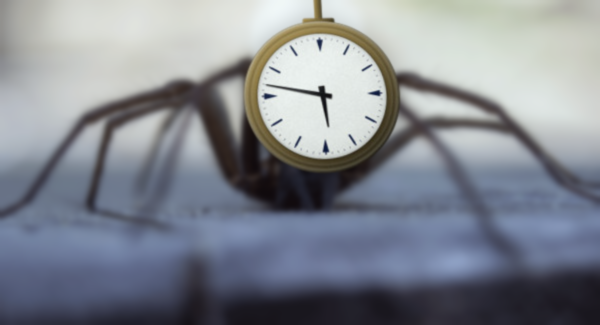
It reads 5h47
